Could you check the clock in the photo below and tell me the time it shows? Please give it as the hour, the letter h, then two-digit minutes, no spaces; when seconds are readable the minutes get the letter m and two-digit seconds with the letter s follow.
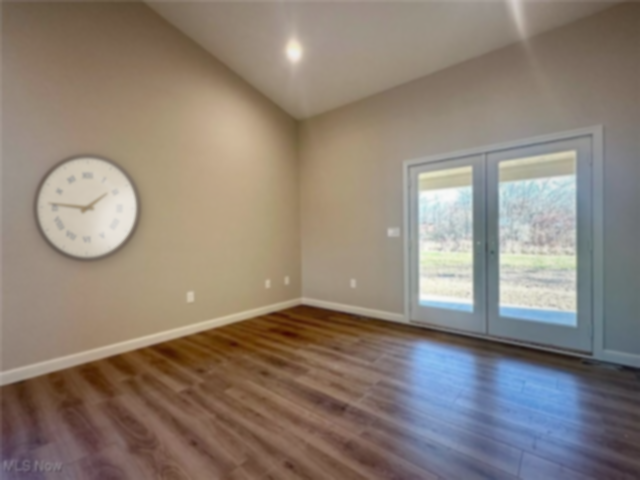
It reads 1h46
